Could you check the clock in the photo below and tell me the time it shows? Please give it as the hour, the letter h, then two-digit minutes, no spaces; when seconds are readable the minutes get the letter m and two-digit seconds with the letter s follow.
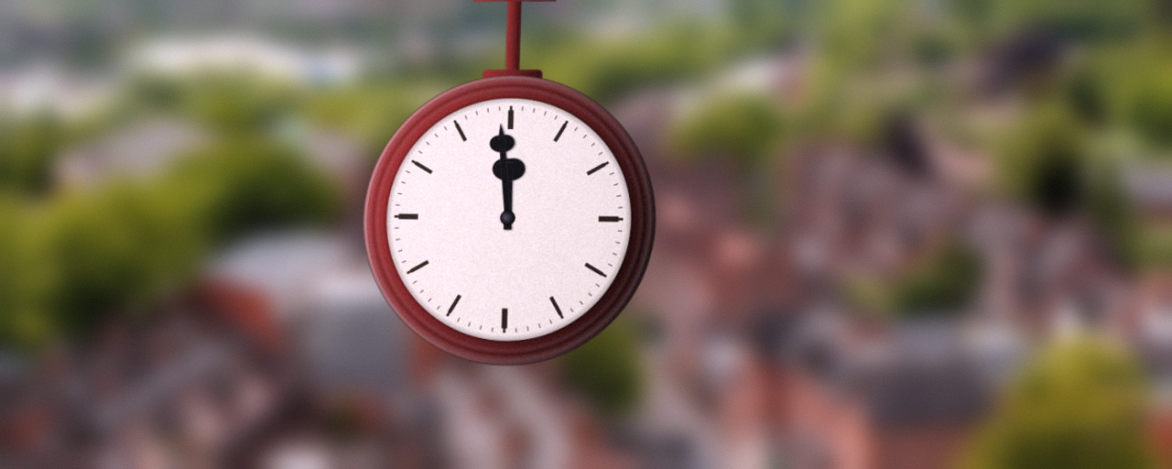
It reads 11h59
